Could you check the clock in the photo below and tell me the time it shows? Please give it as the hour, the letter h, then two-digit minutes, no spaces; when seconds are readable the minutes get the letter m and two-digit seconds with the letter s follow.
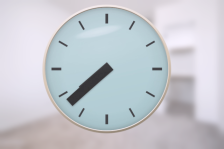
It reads 7h38
